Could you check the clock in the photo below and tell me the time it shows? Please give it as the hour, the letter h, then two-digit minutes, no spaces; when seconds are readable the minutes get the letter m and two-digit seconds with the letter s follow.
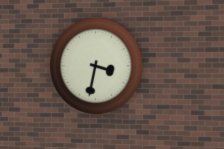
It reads 3h32
